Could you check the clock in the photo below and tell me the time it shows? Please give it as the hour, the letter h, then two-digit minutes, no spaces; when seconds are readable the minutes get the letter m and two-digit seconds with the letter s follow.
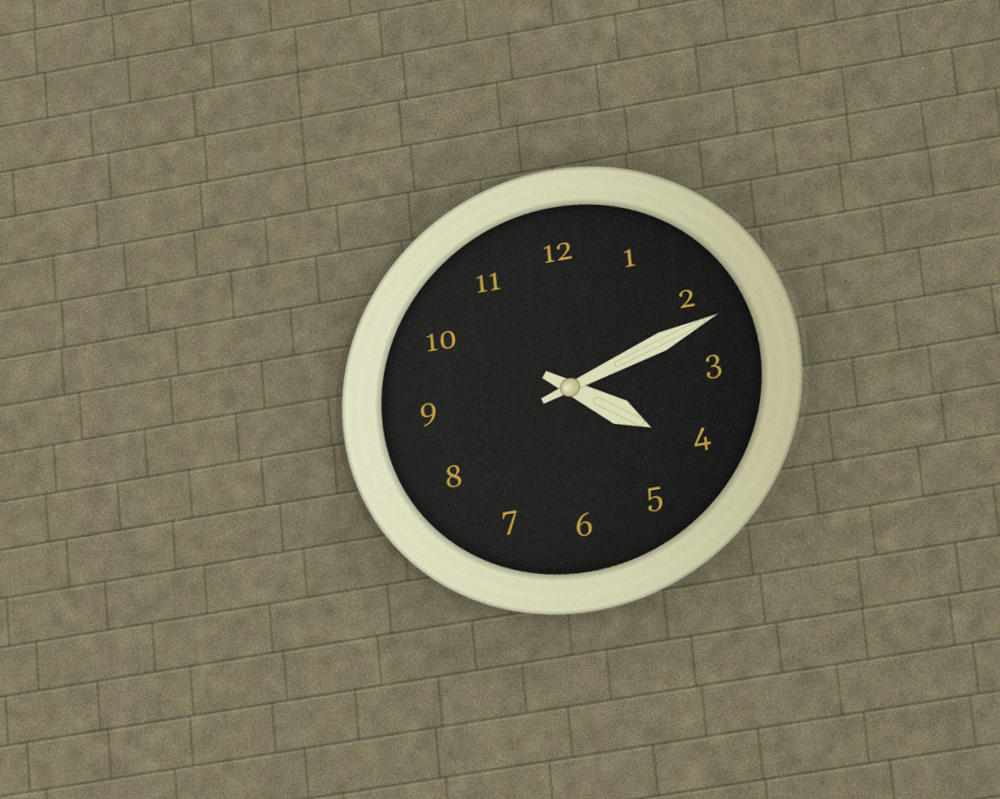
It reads 4h12
